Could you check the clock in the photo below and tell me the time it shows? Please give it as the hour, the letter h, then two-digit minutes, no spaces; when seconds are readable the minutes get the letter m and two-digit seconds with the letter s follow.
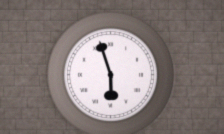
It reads 5h57
